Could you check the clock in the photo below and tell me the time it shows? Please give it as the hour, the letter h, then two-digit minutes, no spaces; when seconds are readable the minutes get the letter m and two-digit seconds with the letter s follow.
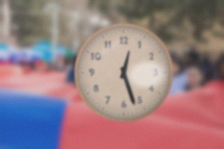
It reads 12h27
